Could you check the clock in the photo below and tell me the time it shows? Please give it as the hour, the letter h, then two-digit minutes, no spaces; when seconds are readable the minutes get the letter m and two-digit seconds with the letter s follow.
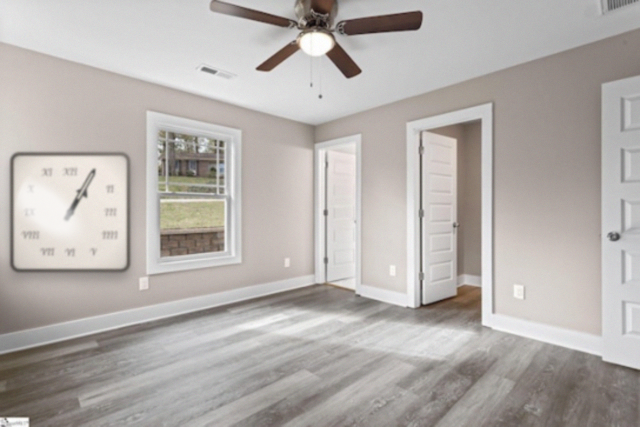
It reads 1h05
